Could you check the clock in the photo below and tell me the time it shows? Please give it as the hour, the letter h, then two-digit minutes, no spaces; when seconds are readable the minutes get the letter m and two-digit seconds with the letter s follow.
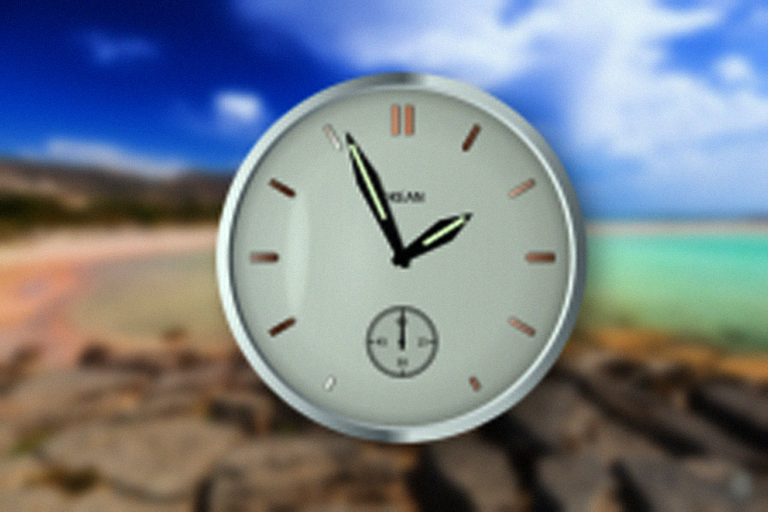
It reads 1h56
